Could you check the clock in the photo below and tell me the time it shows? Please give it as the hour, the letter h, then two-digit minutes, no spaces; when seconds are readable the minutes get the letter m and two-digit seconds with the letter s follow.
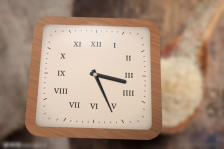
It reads 3h26
